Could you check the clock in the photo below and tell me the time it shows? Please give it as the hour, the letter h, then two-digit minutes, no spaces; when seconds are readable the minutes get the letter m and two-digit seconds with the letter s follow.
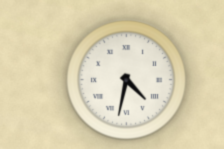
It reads 4h32
